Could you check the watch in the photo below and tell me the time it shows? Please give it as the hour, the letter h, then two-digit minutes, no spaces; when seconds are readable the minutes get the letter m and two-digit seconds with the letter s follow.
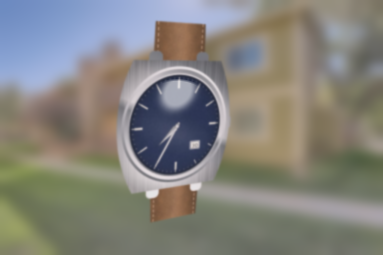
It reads 7h35
